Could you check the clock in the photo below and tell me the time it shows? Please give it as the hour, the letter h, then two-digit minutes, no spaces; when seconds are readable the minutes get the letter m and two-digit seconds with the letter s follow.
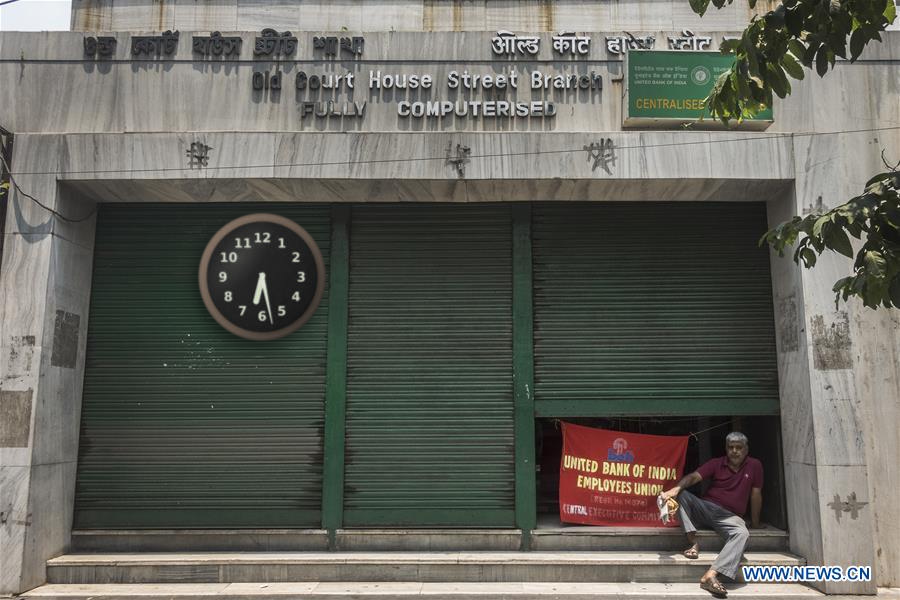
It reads 6h28
